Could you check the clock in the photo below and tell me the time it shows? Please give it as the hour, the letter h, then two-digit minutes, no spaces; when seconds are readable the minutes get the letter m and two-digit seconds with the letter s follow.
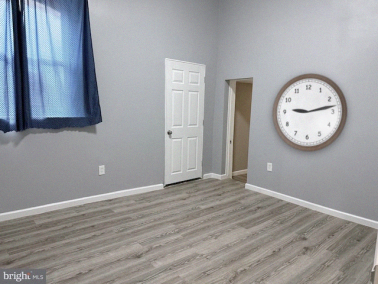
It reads 9h13
